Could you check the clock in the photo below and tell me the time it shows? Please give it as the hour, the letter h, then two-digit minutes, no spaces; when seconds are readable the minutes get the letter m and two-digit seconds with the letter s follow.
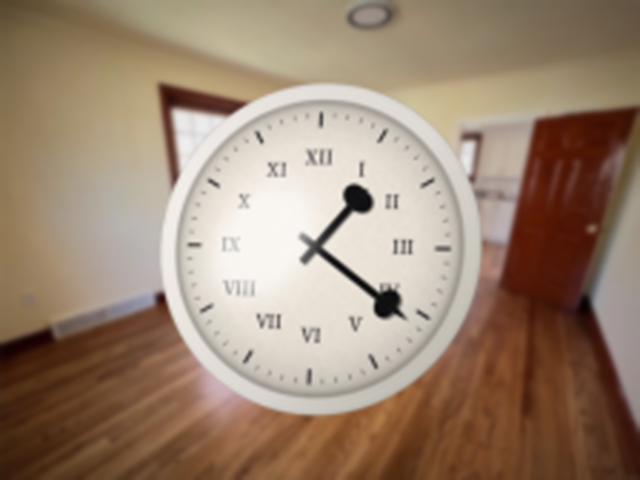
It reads 1h21
